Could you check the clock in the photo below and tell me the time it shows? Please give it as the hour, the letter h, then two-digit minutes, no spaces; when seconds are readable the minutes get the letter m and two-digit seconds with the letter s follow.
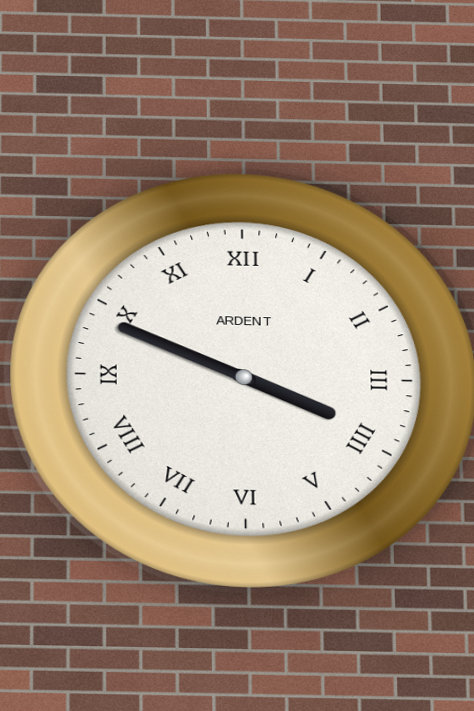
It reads 3h49
